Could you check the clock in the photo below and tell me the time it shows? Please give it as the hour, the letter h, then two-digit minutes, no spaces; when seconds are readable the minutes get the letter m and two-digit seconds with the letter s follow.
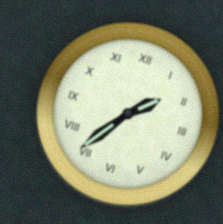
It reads 1h36
